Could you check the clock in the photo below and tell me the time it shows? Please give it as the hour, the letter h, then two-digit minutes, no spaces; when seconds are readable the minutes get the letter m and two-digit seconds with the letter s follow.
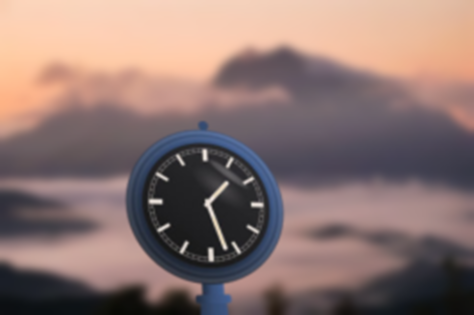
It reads 1h27
